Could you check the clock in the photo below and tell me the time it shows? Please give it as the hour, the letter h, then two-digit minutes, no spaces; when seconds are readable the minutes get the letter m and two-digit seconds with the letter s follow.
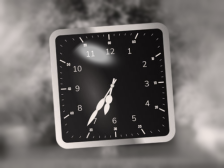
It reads 6h36
